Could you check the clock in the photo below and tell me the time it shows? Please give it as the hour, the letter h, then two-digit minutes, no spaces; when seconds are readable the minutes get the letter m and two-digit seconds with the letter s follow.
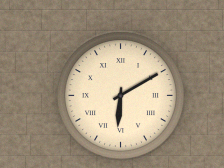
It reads 6h10
